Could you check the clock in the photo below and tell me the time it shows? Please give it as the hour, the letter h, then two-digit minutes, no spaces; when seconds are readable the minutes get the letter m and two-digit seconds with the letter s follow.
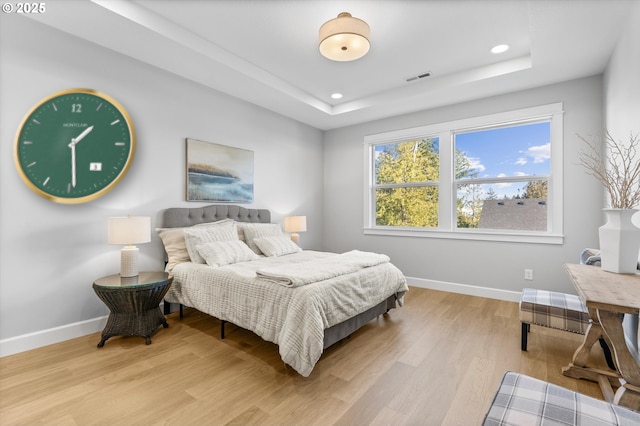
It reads 1h29
